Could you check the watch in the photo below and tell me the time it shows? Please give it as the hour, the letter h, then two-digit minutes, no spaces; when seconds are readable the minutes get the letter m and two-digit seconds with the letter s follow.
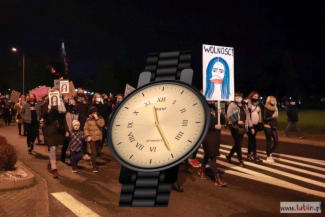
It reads 11h25
